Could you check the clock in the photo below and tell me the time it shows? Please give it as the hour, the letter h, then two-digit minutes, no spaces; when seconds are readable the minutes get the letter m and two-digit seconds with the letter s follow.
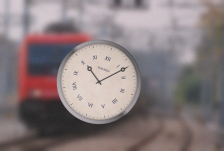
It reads 10h07
